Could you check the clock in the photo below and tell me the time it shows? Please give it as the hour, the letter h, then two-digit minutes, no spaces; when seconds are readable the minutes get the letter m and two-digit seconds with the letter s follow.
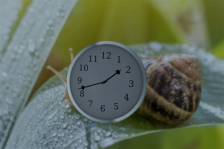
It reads 1h42
